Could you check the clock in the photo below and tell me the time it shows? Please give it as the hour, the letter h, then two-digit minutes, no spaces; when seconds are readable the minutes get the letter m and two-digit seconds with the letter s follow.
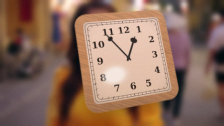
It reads 12h54
